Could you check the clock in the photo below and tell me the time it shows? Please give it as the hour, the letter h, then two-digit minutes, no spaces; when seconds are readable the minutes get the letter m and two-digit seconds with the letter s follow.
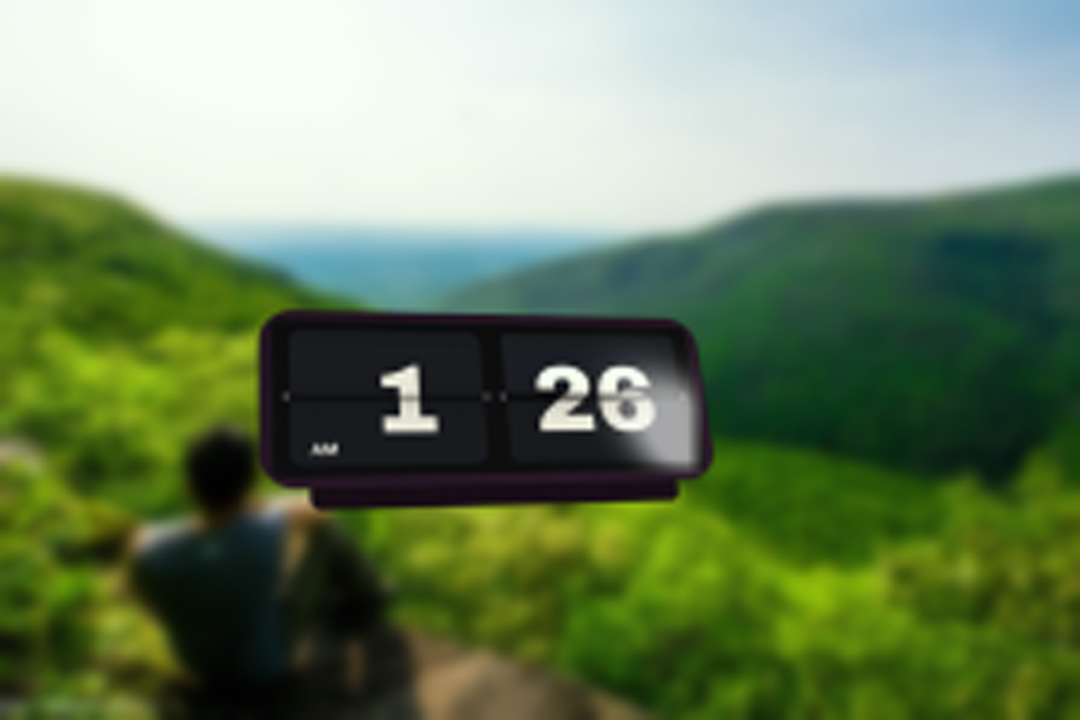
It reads 1h26
